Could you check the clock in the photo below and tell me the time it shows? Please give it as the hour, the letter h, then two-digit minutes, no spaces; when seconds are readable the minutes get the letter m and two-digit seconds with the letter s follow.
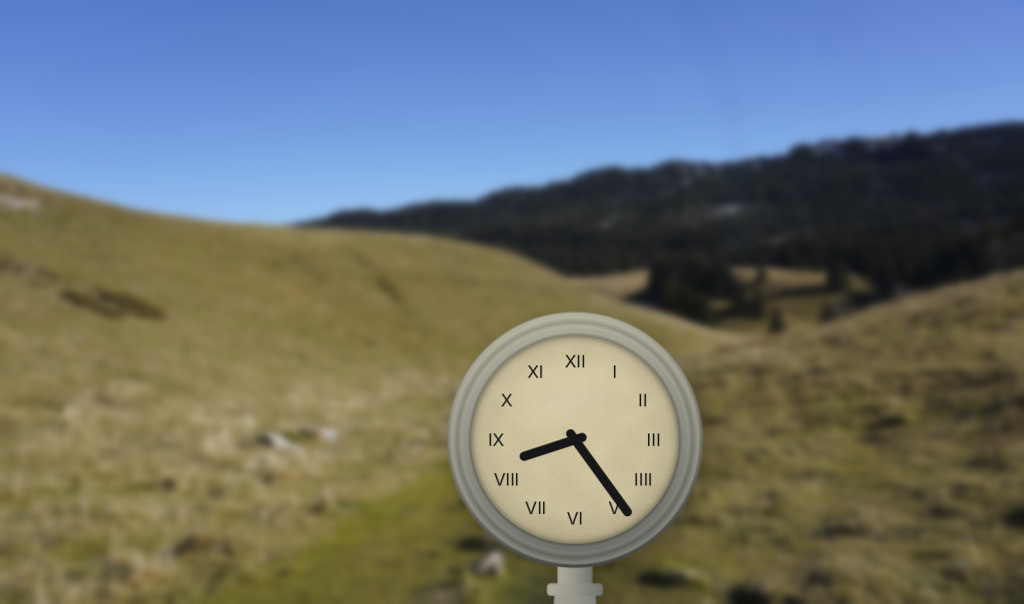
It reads 8h24
